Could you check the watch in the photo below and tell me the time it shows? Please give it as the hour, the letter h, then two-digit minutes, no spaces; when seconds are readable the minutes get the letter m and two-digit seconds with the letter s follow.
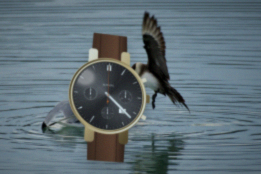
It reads 4h22
